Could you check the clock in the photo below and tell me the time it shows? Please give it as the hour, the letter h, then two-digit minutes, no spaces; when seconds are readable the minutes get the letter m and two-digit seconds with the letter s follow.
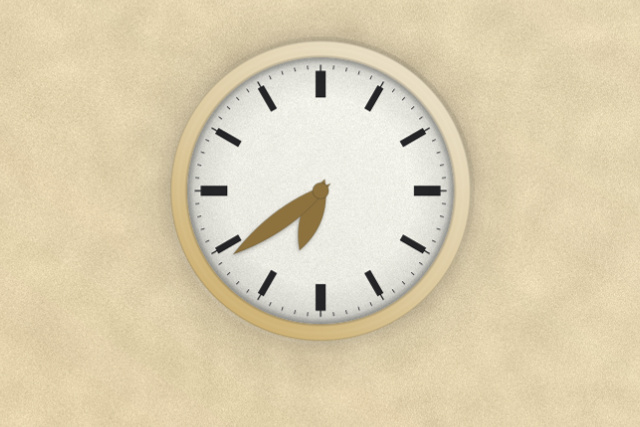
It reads 6h39
